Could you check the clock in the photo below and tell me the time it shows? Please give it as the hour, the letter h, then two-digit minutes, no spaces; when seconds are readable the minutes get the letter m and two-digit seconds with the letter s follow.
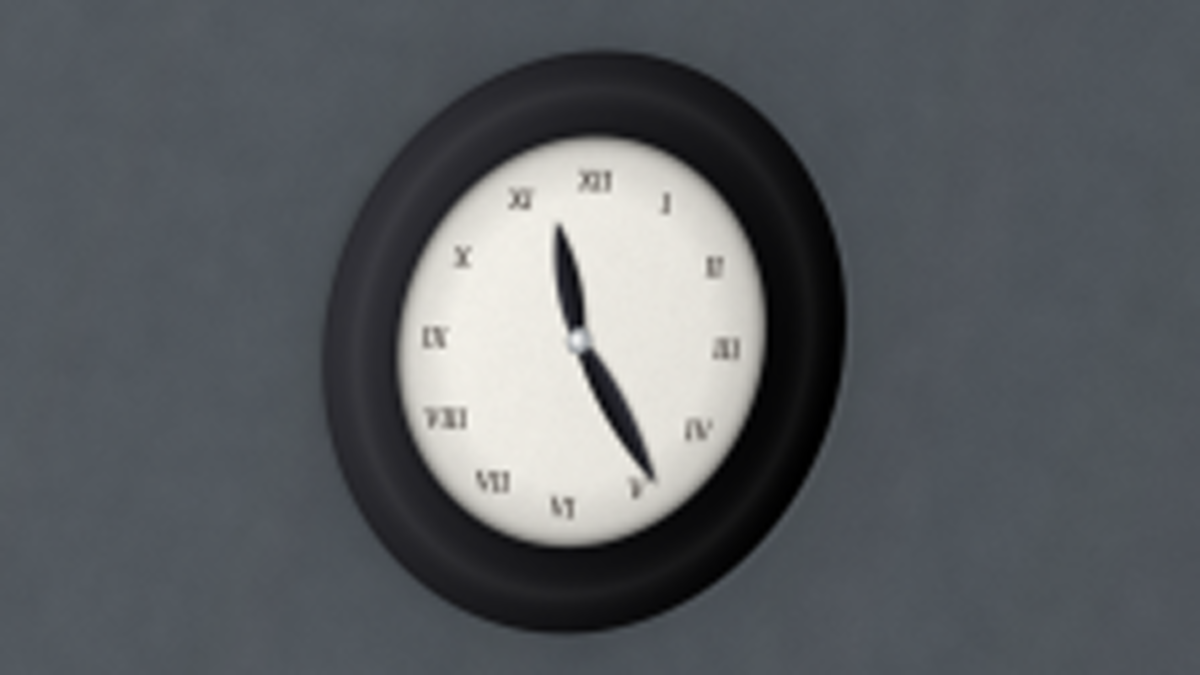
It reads 11h24
